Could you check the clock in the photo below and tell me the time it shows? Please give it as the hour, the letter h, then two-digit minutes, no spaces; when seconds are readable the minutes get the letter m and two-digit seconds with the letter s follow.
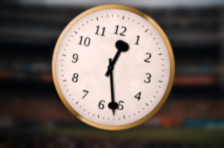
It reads 12h27
